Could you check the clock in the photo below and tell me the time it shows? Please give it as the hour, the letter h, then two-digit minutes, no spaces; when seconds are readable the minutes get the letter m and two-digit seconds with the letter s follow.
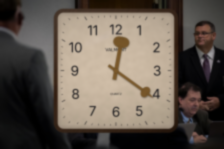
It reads 12h21
